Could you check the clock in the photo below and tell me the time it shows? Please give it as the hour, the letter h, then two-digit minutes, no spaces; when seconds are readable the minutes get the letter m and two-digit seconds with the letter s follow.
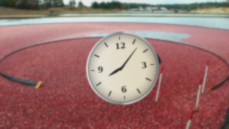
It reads 8h07
